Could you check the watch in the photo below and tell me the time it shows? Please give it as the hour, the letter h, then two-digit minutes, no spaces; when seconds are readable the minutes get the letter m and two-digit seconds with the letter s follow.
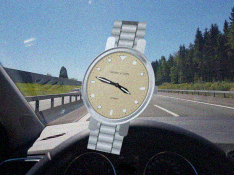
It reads 3h47
